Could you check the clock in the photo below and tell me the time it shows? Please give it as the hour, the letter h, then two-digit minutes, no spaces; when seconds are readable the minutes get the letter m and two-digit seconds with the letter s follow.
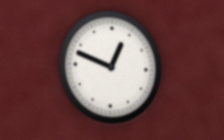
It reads 12h48
